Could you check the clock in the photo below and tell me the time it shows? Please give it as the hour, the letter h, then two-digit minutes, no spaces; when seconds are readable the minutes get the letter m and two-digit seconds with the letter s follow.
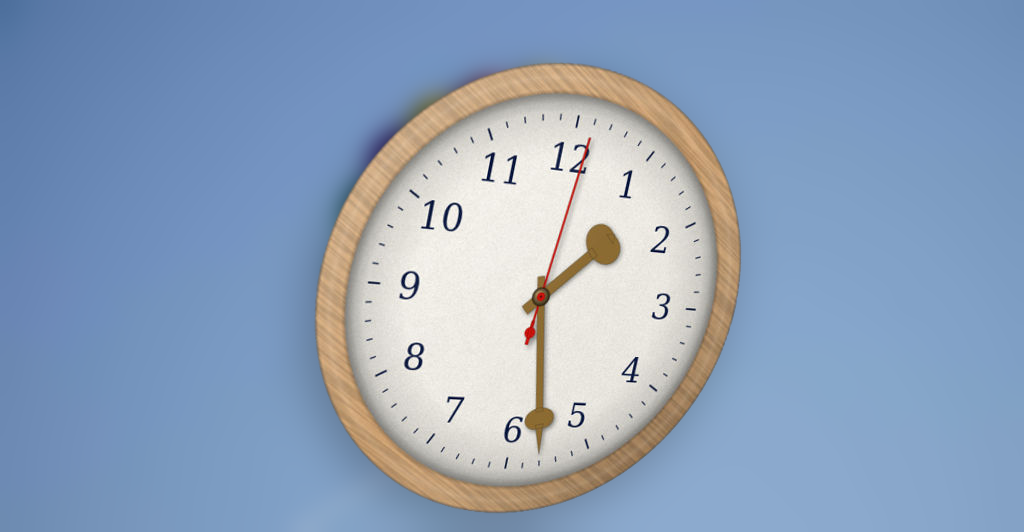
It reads 1h28m01s
